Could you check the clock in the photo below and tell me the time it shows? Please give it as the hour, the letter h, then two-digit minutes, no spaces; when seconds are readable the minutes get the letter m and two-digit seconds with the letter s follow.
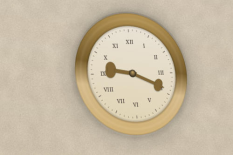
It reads 9h19
